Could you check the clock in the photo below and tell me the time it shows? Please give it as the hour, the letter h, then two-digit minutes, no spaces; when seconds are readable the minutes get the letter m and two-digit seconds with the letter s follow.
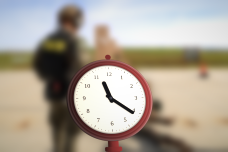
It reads 11h21
